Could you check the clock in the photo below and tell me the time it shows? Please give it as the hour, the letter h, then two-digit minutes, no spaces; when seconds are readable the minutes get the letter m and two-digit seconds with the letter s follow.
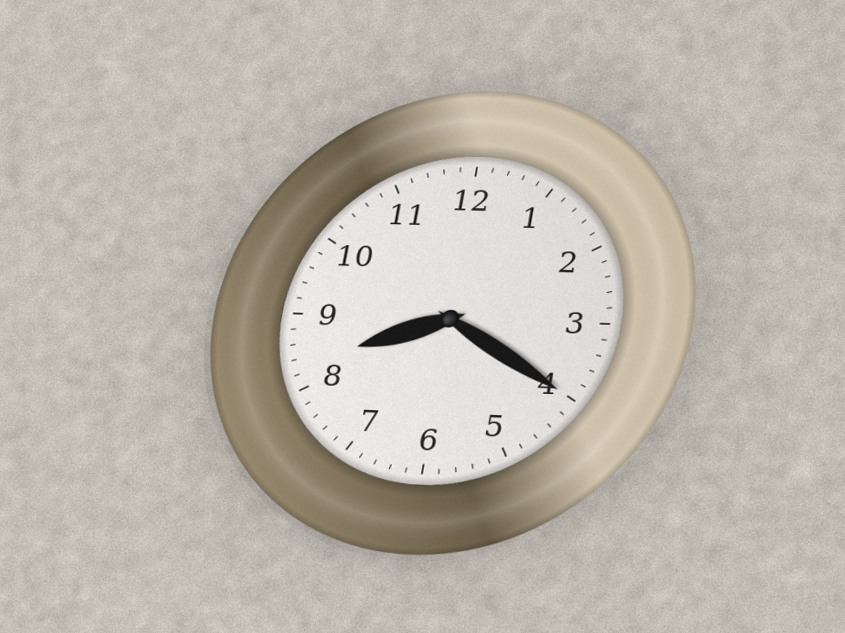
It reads 8h20
